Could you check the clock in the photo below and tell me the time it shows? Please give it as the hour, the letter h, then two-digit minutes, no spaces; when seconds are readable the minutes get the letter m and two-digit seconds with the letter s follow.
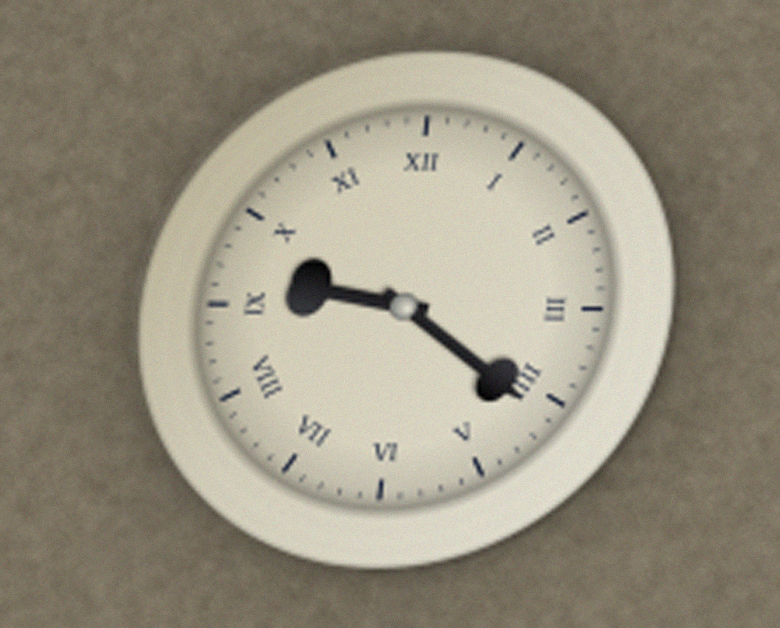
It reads 9h21
